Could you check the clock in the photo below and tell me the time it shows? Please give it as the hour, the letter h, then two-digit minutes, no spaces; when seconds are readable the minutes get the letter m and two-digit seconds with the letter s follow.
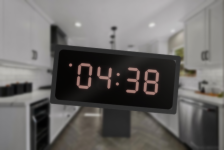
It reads 4h38
